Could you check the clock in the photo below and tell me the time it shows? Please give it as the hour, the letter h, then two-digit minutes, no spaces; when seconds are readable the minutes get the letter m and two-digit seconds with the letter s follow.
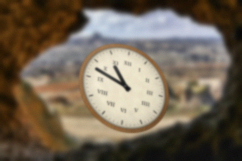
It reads 10h48
